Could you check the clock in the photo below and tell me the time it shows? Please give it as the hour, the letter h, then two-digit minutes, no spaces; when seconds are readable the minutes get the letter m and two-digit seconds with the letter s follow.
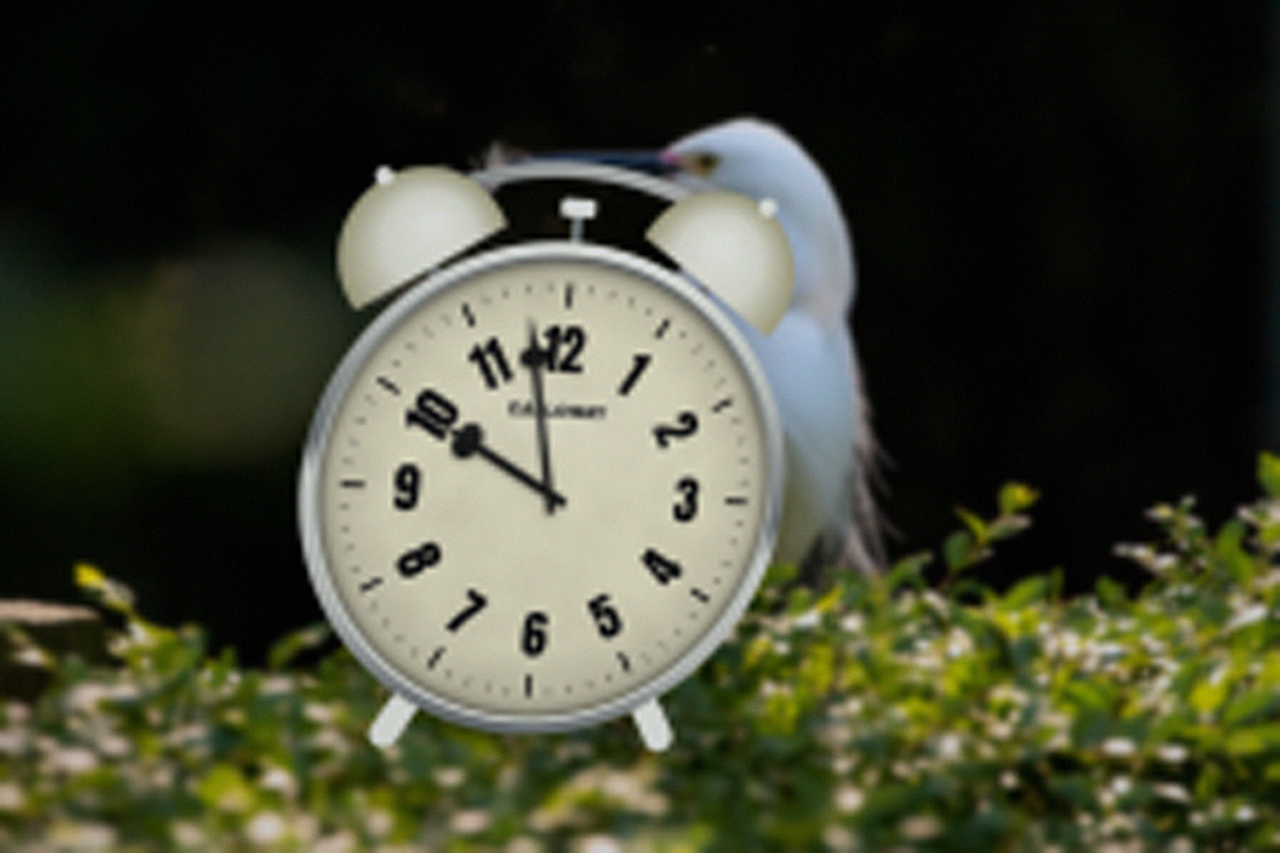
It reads 9h58
